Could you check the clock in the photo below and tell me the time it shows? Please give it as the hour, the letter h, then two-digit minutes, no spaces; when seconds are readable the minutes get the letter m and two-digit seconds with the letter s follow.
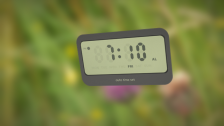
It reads 7h10
